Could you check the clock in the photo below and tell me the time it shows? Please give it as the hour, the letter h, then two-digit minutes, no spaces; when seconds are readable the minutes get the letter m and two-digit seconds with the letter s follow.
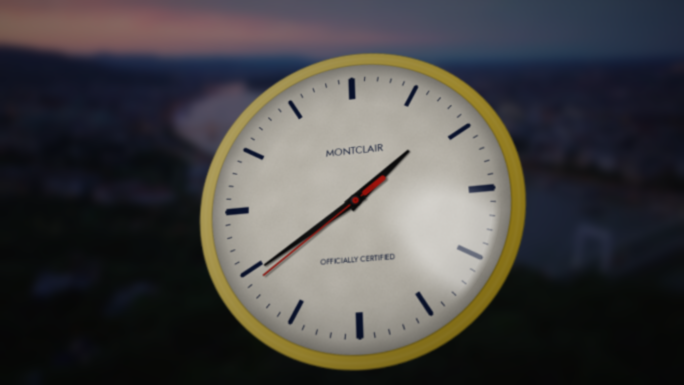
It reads 1h39m39s
